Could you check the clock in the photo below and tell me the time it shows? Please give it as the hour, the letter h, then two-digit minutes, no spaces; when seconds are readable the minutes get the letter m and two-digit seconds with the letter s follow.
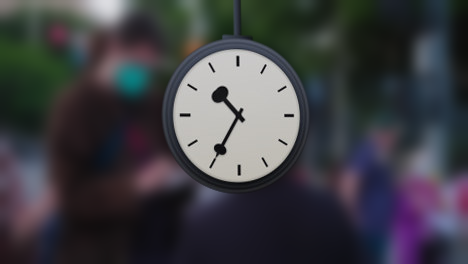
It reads 10h35
